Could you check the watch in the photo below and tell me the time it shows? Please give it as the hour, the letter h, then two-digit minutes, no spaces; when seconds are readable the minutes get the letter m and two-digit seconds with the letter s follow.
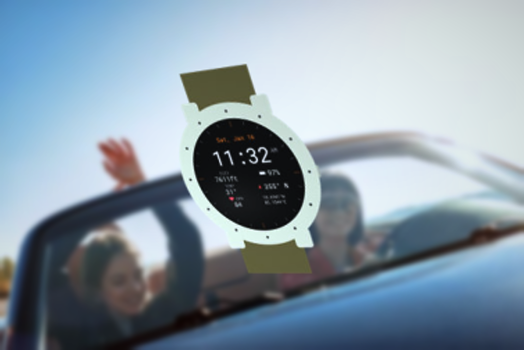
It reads 11h32
